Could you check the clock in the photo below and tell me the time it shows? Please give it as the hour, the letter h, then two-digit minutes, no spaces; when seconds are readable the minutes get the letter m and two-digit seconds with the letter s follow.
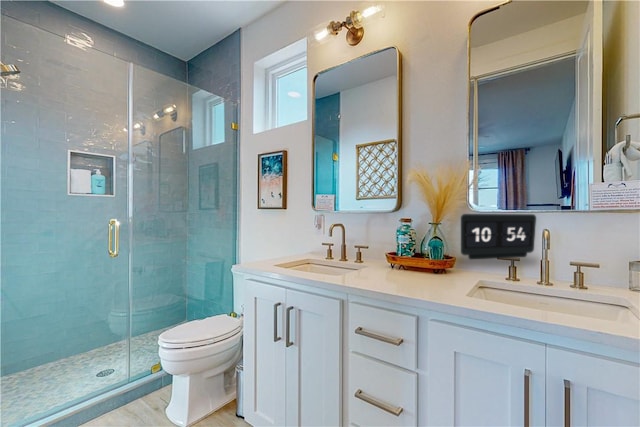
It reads 10h54
